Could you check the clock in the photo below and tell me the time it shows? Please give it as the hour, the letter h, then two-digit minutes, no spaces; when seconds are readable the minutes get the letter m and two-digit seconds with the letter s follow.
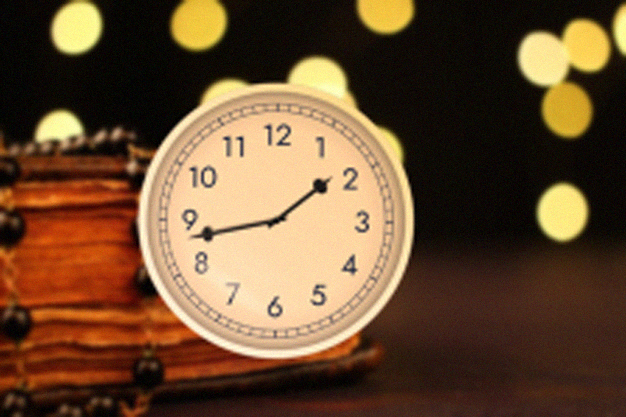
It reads 1h43
